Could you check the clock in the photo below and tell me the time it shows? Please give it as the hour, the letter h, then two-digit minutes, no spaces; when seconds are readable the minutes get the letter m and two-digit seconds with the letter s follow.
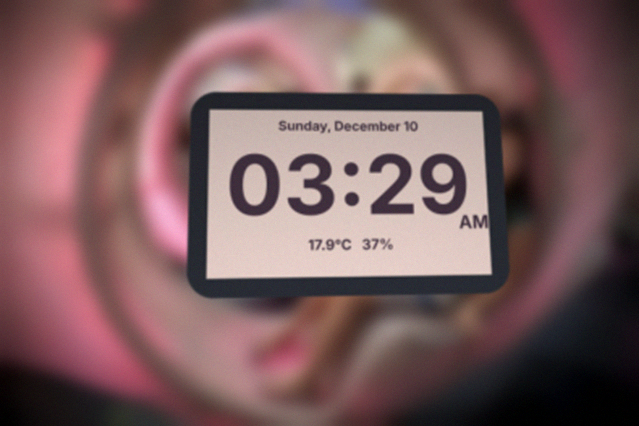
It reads 3h29
